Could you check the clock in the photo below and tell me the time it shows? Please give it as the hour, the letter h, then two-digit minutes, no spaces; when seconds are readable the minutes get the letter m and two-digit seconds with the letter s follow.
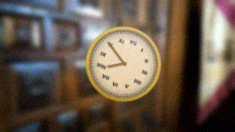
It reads 7h50
